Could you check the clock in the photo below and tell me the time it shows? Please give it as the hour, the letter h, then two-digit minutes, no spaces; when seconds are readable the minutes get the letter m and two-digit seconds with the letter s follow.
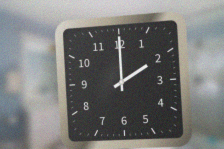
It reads 2h00
